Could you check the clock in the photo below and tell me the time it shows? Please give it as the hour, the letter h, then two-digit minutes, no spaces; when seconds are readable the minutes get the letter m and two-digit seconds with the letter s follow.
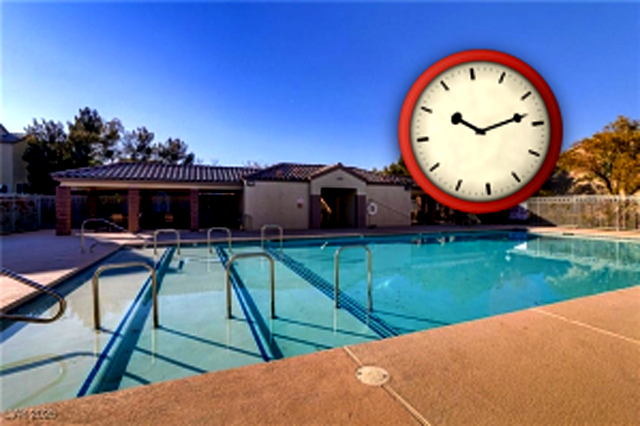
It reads 10h13
